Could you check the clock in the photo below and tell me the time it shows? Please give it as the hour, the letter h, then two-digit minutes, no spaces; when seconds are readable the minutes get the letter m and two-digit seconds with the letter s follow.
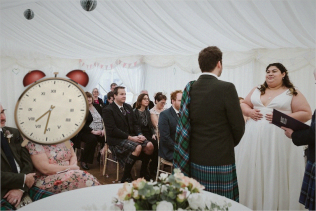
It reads 7h31
